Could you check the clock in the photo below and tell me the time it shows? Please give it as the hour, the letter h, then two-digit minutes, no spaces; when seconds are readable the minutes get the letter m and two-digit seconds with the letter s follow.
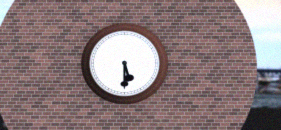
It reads 5h30
